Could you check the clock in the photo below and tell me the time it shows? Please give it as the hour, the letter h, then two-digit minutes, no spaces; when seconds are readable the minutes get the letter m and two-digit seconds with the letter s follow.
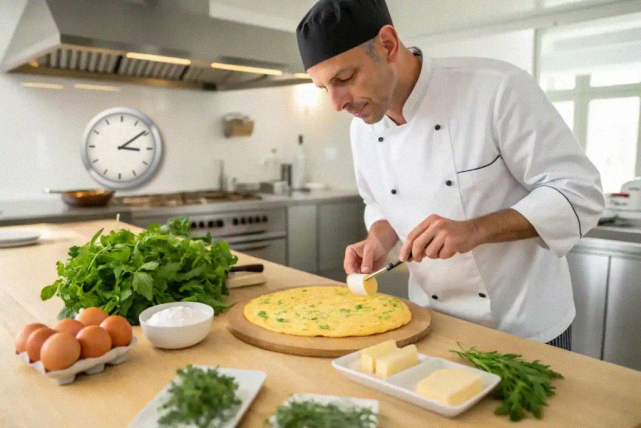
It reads 3h09
